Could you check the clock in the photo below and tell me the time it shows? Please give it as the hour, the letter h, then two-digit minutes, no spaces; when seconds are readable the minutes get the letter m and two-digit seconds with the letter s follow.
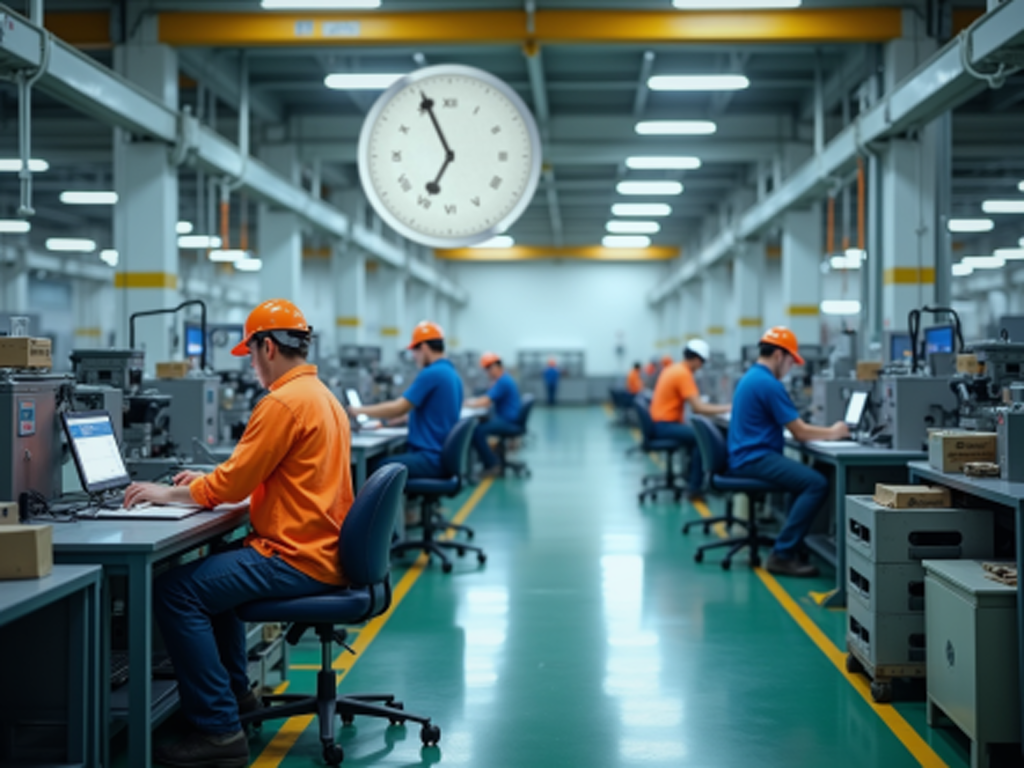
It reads 6h56
